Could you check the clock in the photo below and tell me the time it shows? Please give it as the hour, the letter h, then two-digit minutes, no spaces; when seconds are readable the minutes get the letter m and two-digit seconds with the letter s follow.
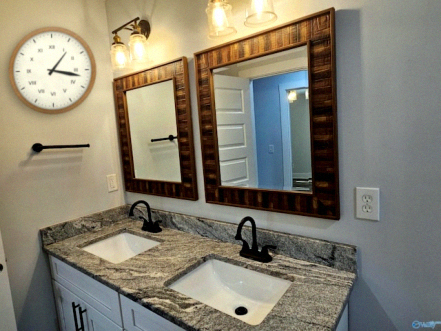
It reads 1h17
